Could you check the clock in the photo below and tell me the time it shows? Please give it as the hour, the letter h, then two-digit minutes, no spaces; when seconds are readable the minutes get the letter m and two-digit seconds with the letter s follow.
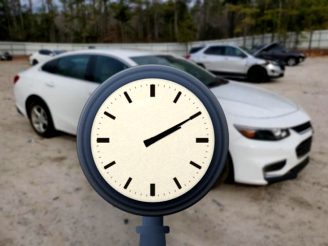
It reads 2h10
